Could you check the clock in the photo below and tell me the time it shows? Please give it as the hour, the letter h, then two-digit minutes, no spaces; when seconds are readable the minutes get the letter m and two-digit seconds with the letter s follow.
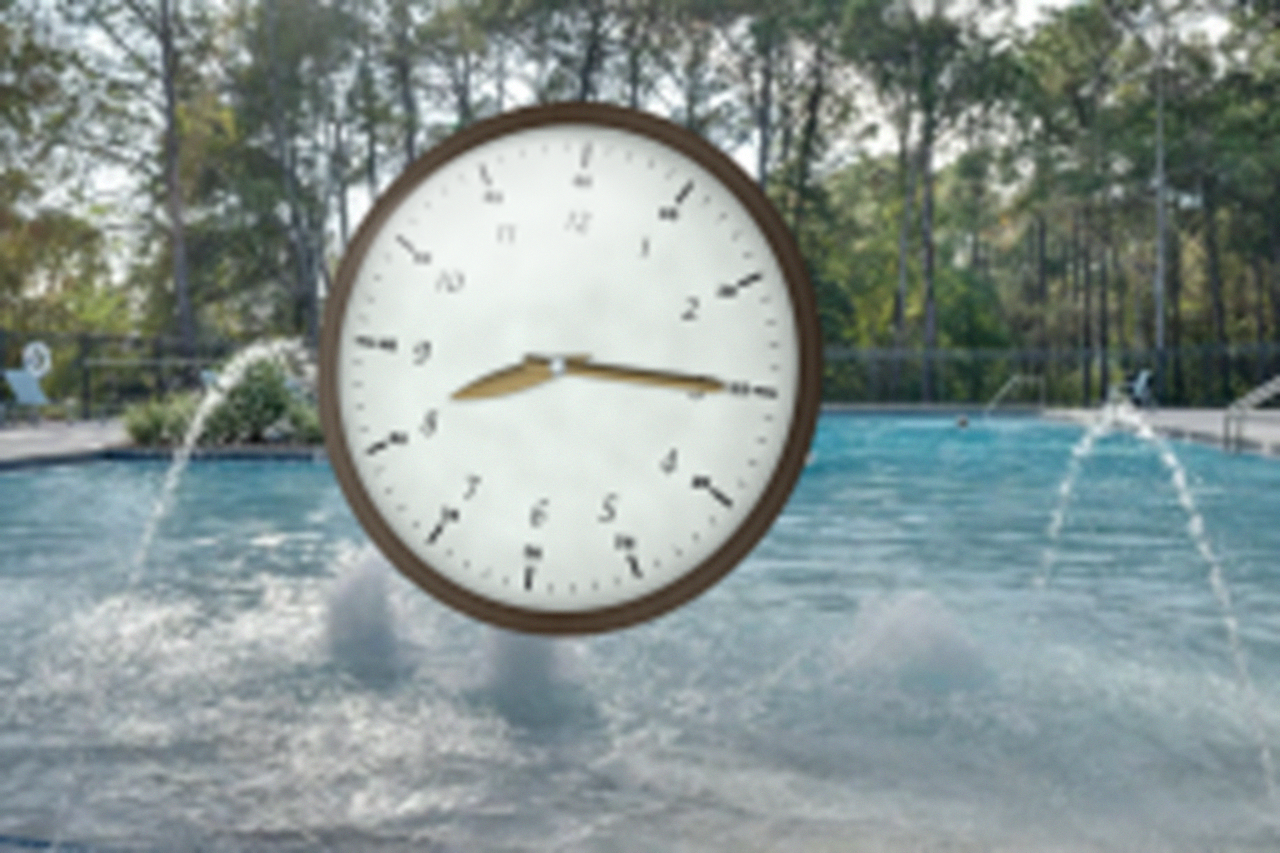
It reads 8h15
